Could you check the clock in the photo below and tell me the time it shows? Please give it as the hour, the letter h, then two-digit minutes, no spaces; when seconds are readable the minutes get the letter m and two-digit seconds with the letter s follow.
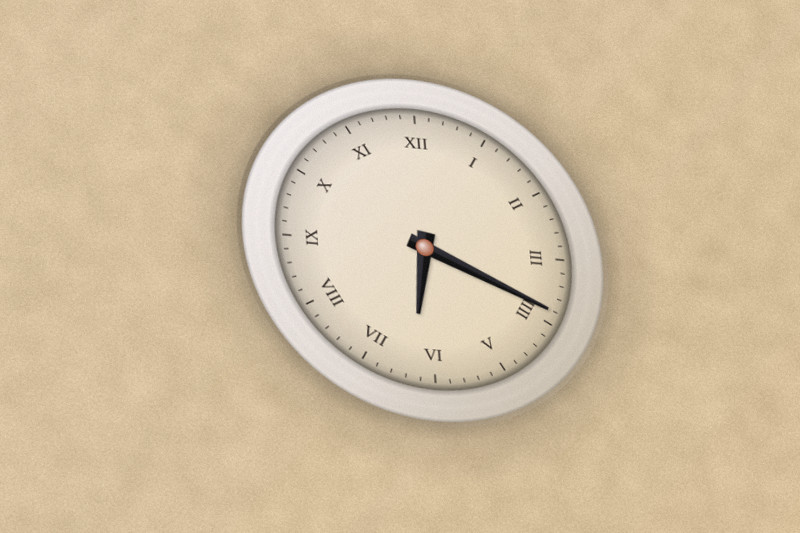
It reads 6h19
